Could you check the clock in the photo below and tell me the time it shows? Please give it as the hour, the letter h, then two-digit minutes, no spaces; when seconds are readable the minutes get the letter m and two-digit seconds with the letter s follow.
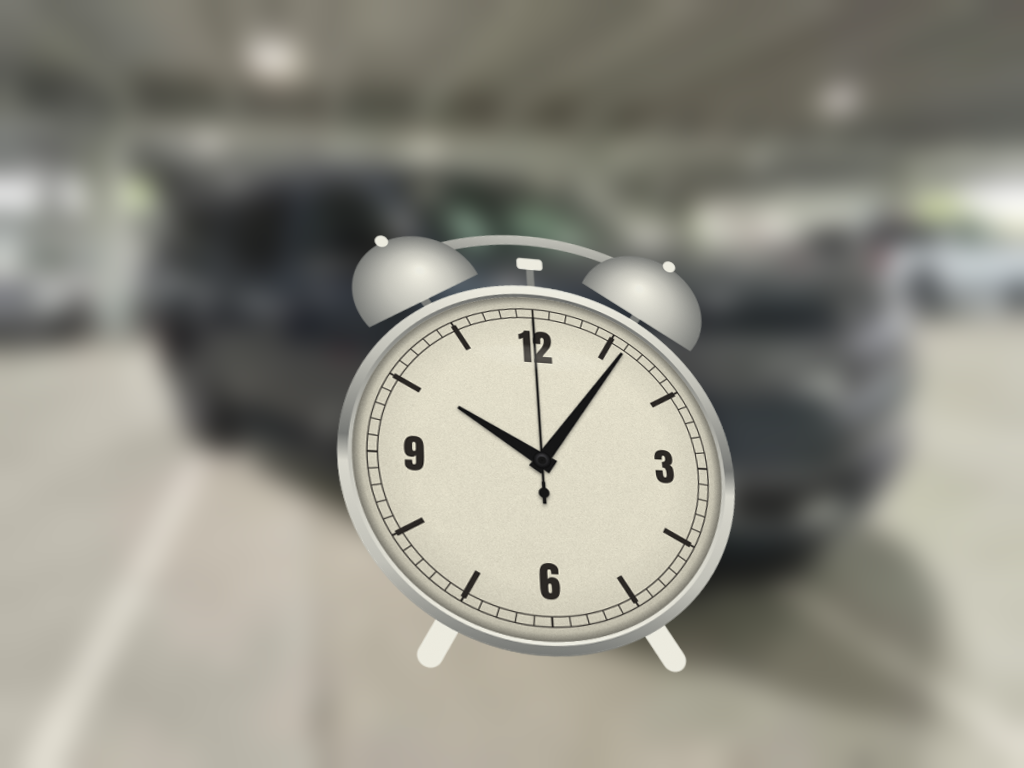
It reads 10h06m00s
